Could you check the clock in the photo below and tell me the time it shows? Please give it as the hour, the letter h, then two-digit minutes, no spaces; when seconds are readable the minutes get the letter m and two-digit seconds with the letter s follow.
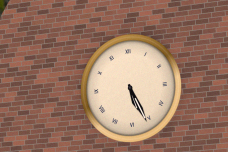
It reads 5h26
